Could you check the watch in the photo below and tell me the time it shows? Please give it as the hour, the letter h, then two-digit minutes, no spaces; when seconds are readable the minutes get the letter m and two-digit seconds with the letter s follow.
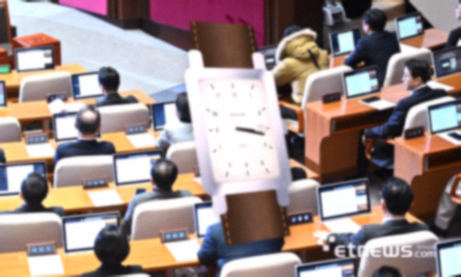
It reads 3h17
